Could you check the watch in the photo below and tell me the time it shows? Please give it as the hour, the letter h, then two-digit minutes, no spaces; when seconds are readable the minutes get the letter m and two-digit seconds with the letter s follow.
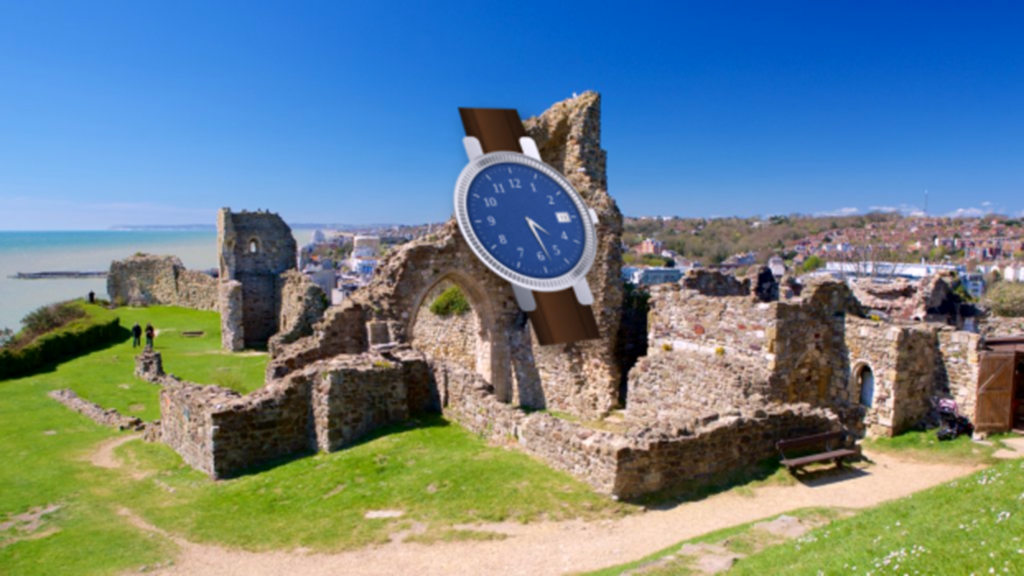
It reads 4h28
